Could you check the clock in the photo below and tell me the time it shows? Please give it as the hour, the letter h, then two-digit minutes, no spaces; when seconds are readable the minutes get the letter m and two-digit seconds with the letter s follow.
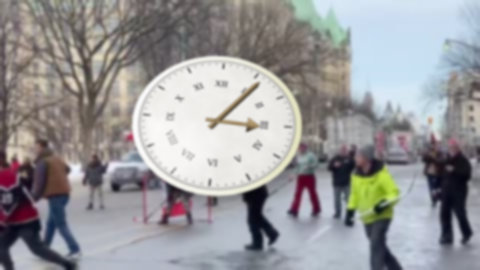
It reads 3h06
